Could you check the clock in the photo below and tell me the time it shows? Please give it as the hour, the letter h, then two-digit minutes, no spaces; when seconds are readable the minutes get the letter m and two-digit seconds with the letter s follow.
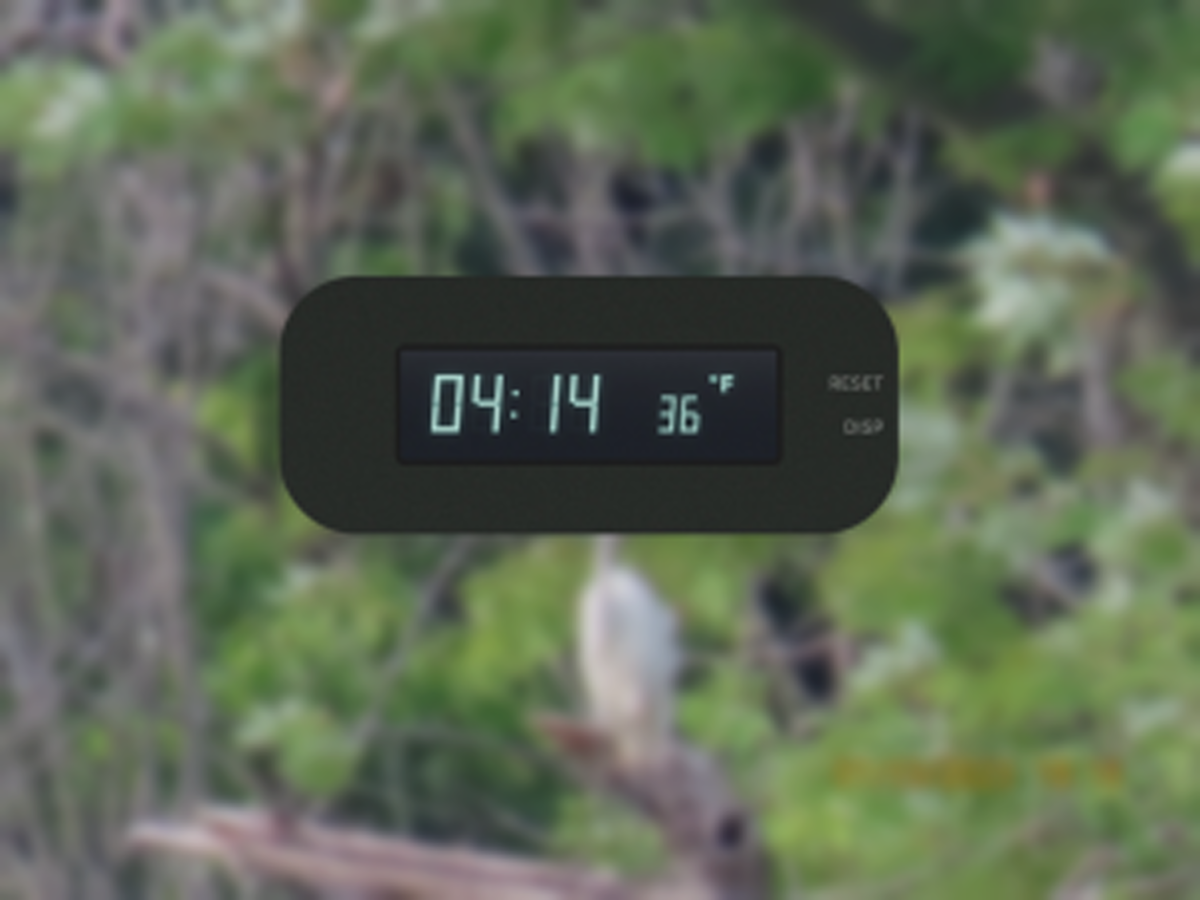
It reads 4h14
